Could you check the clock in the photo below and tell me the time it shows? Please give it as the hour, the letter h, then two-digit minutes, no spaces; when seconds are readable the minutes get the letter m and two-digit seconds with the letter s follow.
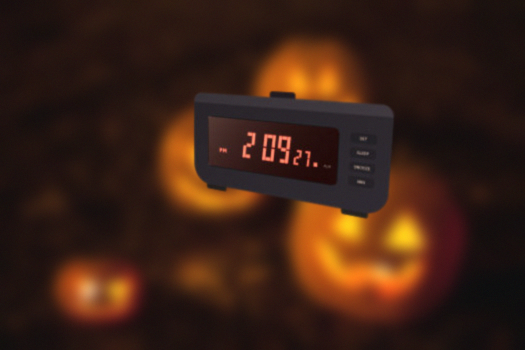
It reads 2h09m27s
